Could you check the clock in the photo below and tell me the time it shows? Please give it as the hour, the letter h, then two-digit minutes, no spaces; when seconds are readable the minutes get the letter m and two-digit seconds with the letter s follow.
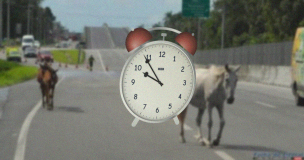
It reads 9h54
